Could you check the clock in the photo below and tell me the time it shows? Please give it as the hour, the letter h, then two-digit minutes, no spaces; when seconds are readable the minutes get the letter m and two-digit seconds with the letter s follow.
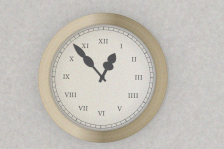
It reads 12h53
